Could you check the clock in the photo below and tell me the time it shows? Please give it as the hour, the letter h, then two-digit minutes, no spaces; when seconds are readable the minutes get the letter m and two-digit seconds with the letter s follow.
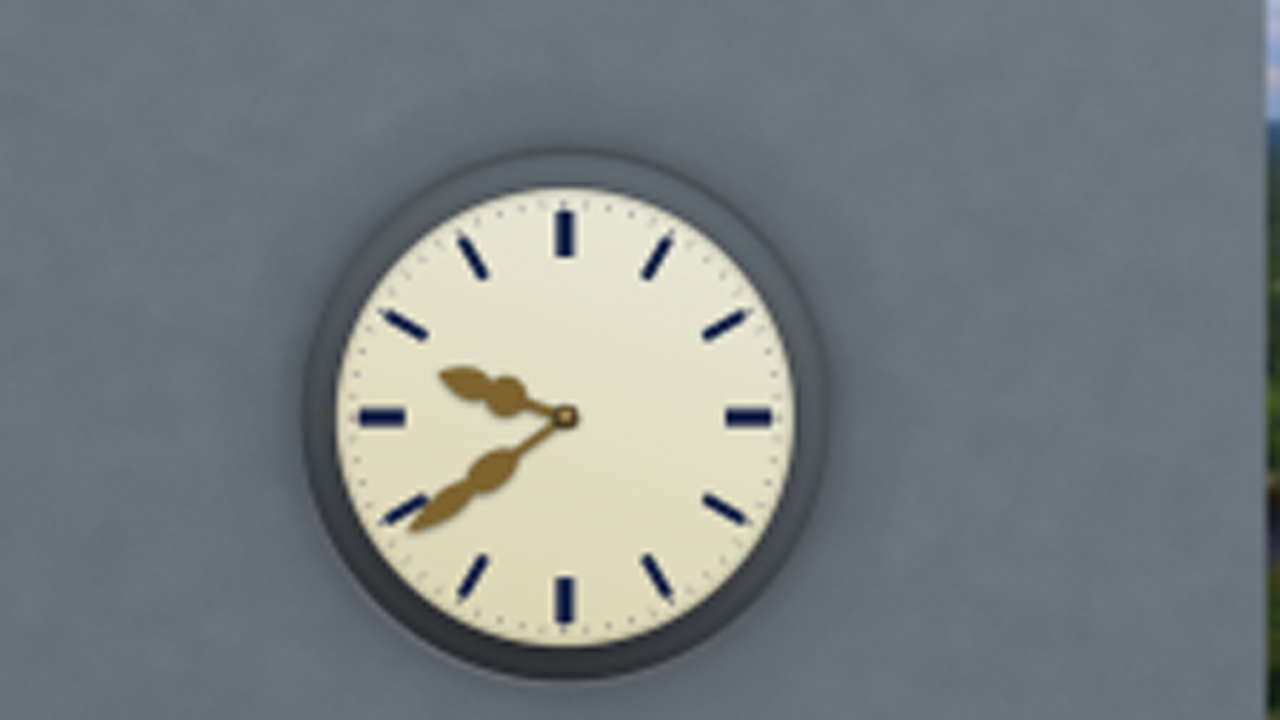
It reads 9h39
